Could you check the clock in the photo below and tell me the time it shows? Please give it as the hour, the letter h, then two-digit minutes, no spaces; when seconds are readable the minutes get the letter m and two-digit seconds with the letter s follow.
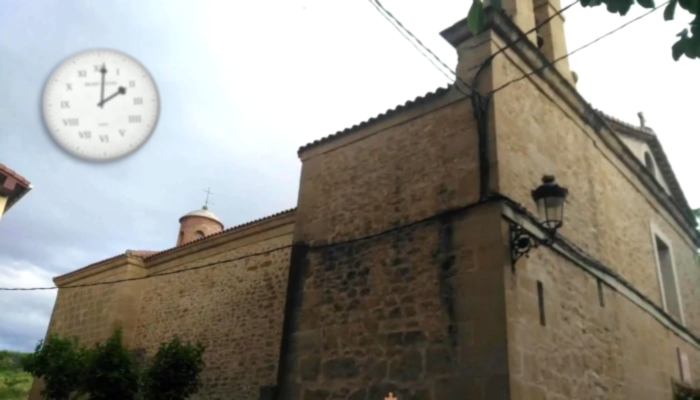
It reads 2h01
